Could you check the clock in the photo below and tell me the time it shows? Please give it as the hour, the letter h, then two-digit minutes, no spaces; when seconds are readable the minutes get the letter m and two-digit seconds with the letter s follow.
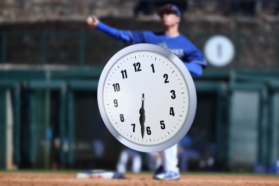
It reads 6h32
